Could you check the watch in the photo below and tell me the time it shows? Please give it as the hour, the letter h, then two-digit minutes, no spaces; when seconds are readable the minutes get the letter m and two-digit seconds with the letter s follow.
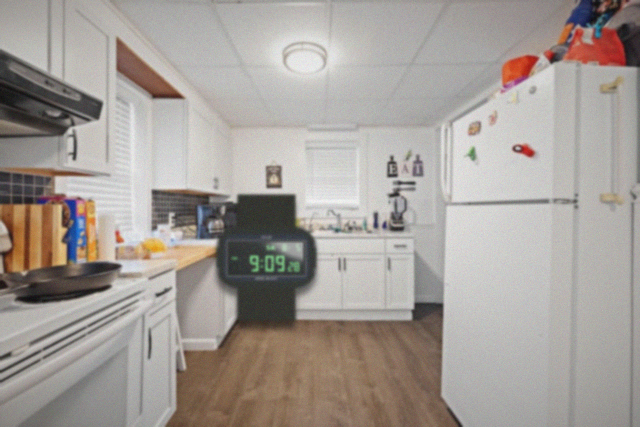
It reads 9h09
